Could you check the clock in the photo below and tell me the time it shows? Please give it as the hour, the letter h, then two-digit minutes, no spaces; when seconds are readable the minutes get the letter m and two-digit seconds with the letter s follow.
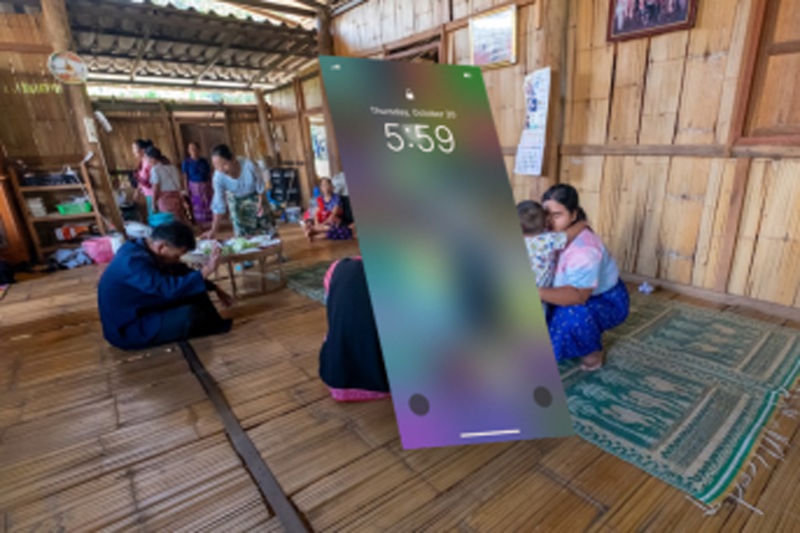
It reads 5h59
